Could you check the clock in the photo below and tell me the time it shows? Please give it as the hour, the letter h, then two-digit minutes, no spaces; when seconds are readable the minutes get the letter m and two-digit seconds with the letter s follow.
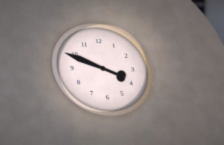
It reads 3h49
